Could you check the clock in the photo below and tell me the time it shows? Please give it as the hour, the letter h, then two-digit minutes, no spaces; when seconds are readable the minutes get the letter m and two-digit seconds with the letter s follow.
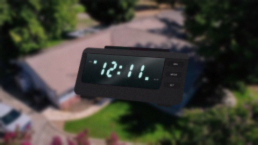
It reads 12h11
